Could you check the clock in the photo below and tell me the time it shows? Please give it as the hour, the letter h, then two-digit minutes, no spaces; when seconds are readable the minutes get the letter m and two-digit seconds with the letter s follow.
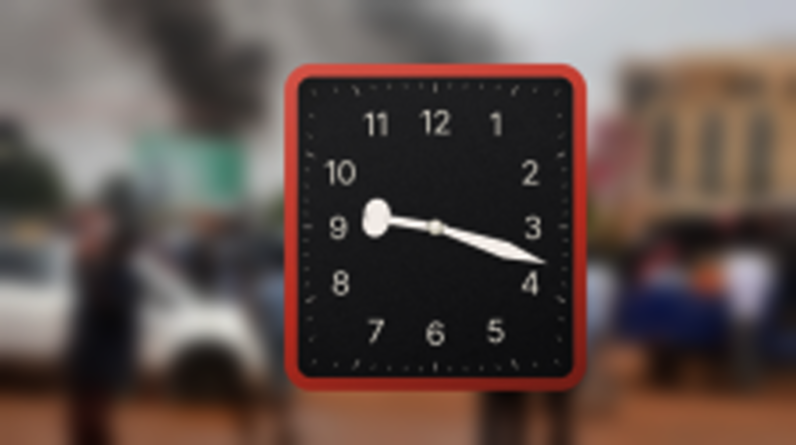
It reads 9h18
